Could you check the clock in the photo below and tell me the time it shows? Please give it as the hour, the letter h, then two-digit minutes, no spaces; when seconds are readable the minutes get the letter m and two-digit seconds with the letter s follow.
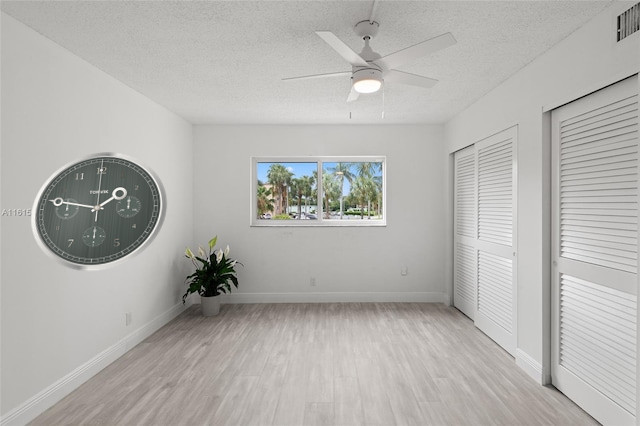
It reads 1h47
